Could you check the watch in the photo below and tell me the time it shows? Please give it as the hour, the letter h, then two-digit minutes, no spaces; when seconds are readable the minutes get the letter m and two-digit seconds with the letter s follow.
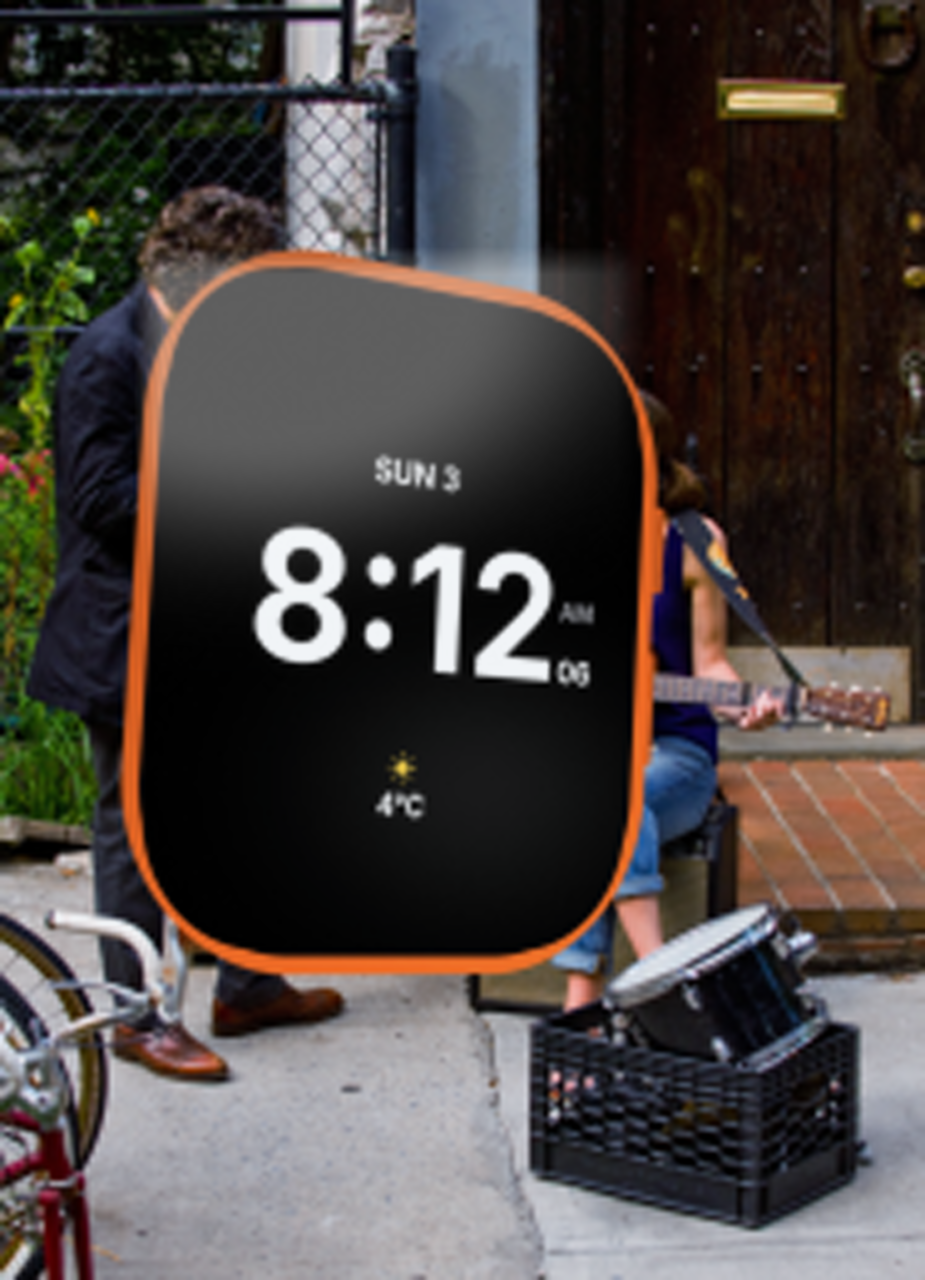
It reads 8h12
